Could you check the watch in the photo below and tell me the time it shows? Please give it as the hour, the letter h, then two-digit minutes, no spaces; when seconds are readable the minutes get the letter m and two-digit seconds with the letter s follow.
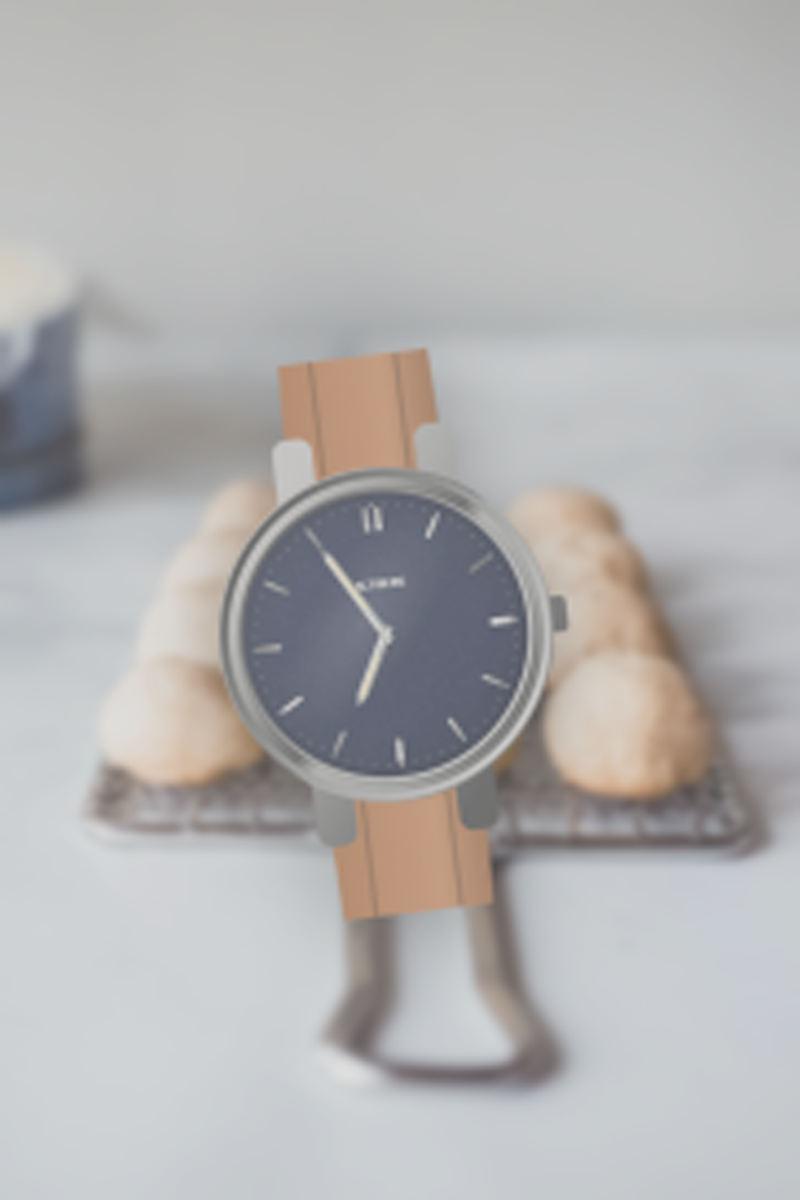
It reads 6h55
